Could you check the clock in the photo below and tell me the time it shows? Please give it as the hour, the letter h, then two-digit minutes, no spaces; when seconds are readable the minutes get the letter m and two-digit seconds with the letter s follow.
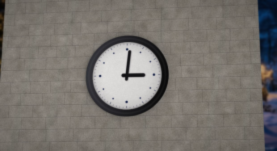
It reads 3h01
